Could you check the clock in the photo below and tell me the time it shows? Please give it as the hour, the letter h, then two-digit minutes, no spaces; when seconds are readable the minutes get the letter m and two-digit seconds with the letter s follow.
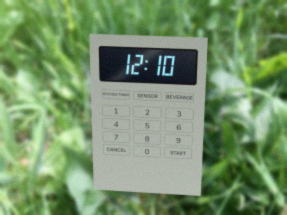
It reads 12h10
